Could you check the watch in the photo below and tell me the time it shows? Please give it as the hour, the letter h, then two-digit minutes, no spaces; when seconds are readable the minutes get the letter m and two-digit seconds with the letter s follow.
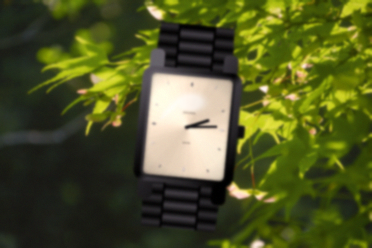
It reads 2h14
